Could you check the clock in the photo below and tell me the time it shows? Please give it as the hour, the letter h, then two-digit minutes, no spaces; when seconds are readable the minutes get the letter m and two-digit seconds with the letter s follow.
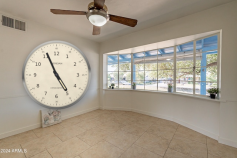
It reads 4h56
